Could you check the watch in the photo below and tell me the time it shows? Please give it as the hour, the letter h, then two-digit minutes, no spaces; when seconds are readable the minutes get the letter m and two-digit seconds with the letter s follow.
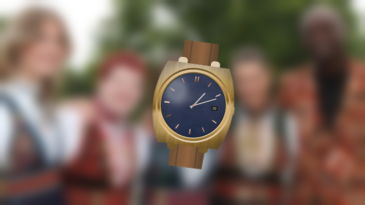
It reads 1h11
